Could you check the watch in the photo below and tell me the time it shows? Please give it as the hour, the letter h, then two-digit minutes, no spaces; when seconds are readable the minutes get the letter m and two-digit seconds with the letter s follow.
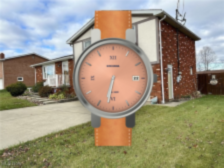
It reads 6h32
